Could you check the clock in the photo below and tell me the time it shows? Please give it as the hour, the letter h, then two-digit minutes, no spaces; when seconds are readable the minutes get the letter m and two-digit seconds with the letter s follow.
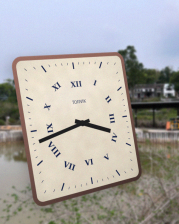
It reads 3h43
